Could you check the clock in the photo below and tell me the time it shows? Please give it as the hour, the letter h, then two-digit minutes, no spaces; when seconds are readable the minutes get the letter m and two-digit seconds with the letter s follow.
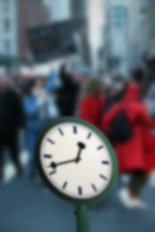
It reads 12h42
